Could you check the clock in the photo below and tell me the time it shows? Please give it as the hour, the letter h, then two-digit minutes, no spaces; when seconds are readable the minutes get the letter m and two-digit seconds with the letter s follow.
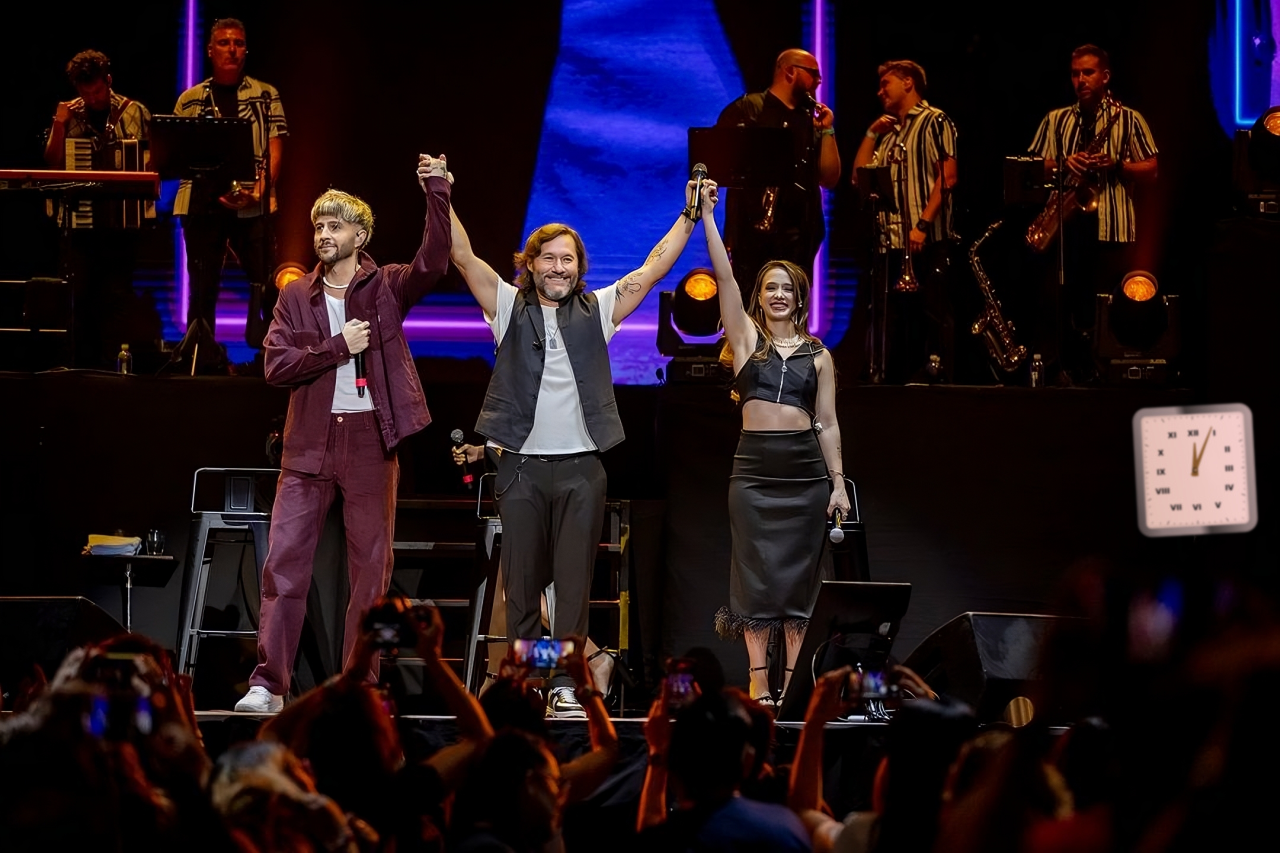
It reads 12h04
